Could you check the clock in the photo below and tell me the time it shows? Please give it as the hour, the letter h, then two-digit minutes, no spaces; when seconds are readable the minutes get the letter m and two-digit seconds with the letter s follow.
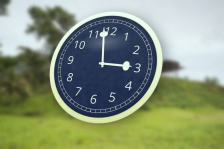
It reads 2h58
